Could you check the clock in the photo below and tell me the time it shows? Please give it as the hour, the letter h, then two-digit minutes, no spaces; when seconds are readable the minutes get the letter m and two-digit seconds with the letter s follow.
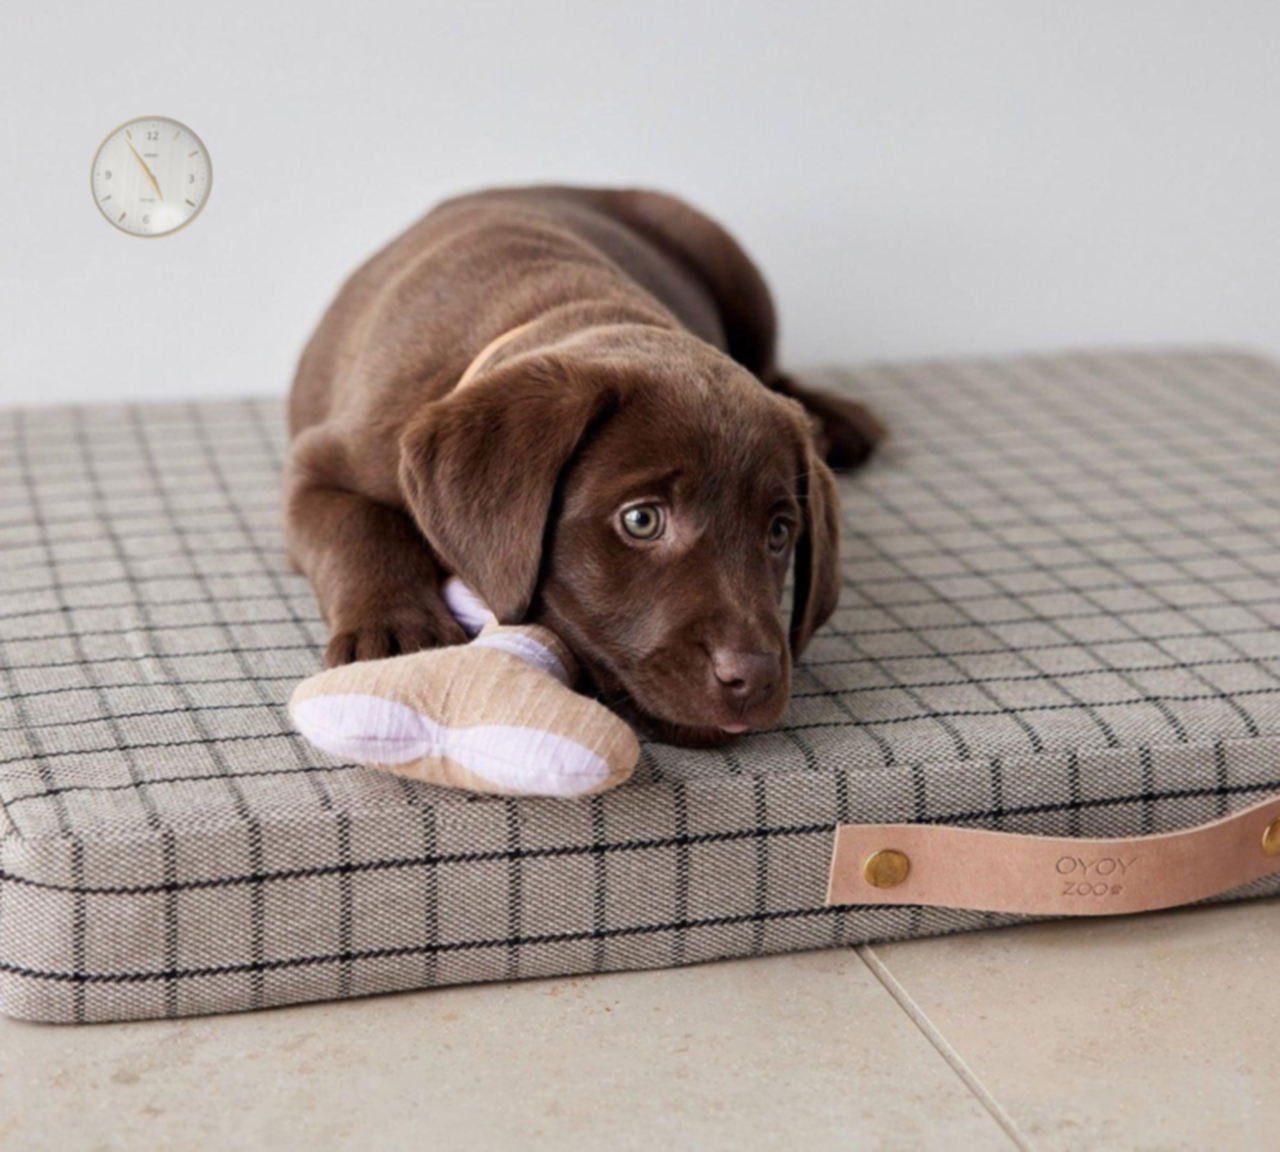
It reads 4h54
